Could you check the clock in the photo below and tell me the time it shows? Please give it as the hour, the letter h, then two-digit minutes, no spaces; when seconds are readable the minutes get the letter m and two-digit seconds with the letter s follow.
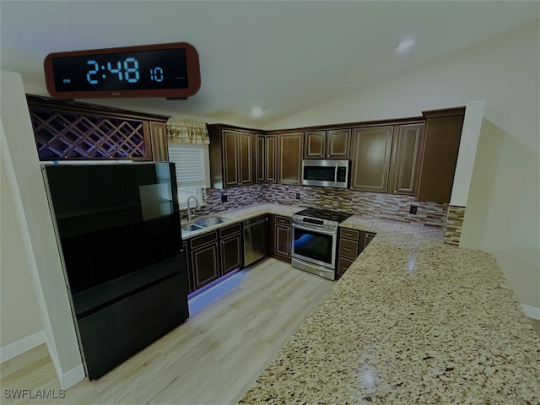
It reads 2h48m10s
